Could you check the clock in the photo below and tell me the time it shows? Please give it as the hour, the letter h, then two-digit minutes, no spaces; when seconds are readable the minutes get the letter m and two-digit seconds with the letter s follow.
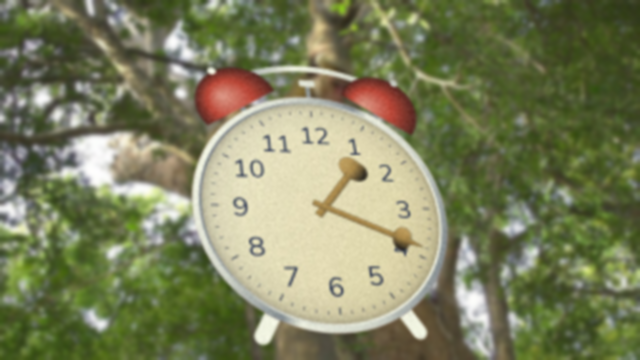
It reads 1h19
